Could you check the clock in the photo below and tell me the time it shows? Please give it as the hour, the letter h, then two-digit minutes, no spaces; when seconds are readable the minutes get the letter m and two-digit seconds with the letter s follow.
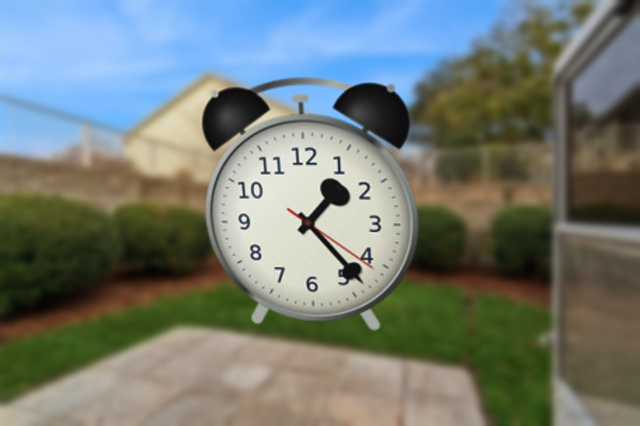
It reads 1h23m21s
